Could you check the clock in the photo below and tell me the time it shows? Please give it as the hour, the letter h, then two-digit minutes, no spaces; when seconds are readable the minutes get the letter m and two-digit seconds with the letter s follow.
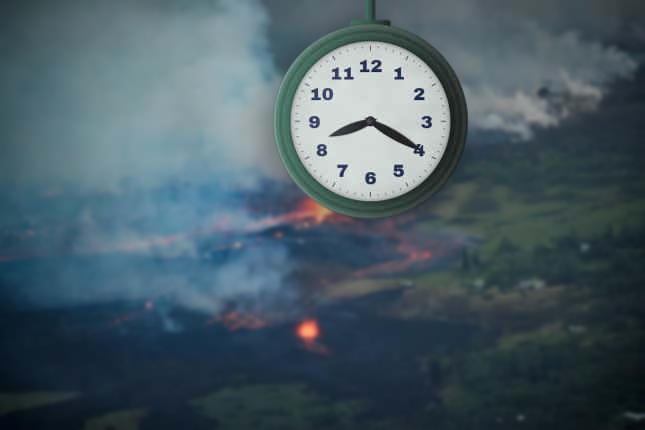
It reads 8h20
